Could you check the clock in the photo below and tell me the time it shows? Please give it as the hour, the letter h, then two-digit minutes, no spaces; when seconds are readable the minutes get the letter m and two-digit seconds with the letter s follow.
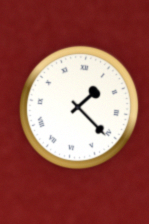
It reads 1h21
